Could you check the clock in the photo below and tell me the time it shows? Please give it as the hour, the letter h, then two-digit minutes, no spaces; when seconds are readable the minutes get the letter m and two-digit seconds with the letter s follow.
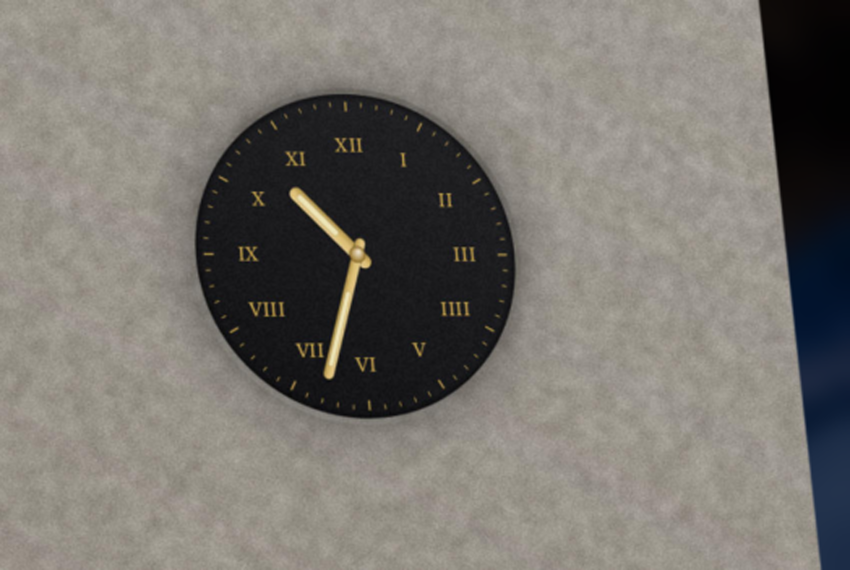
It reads 10h33
